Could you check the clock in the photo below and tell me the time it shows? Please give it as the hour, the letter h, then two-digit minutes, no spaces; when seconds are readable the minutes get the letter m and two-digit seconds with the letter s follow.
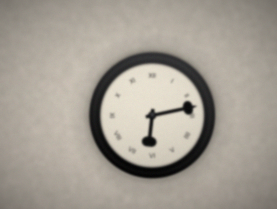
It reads 6h13
